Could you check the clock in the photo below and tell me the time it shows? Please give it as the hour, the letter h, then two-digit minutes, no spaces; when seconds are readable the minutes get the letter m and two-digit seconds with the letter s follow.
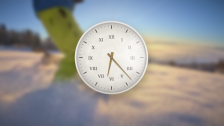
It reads 6h23
